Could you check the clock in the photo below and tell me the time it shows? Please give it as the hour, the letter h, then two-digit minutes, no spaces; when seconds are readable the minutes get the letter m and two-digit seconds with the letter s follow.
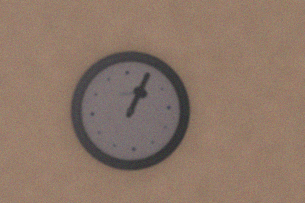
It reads 1h05
